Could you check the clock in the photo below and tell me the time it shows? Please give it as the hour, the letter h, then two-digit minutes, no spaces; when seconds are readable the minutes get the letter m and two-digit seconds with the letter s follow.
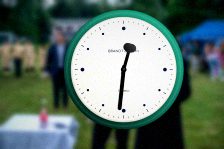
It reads 12h31
